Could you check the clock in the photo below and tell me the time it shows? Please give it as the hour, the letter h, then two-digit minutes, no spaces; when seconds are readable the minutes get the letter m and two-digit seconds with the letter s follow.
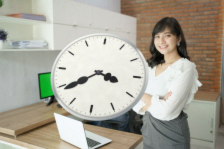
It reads 3h39
